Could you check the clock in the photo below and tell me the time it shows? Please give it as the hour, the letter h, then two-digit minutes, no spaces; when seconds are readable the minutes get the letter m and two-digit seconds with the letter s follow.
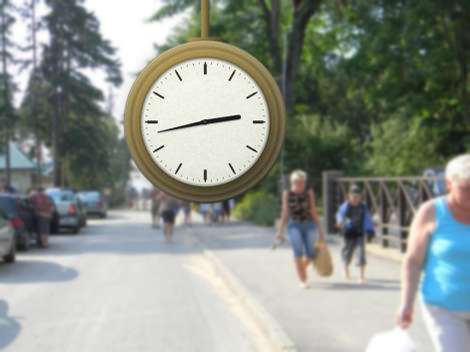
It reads 2h43
